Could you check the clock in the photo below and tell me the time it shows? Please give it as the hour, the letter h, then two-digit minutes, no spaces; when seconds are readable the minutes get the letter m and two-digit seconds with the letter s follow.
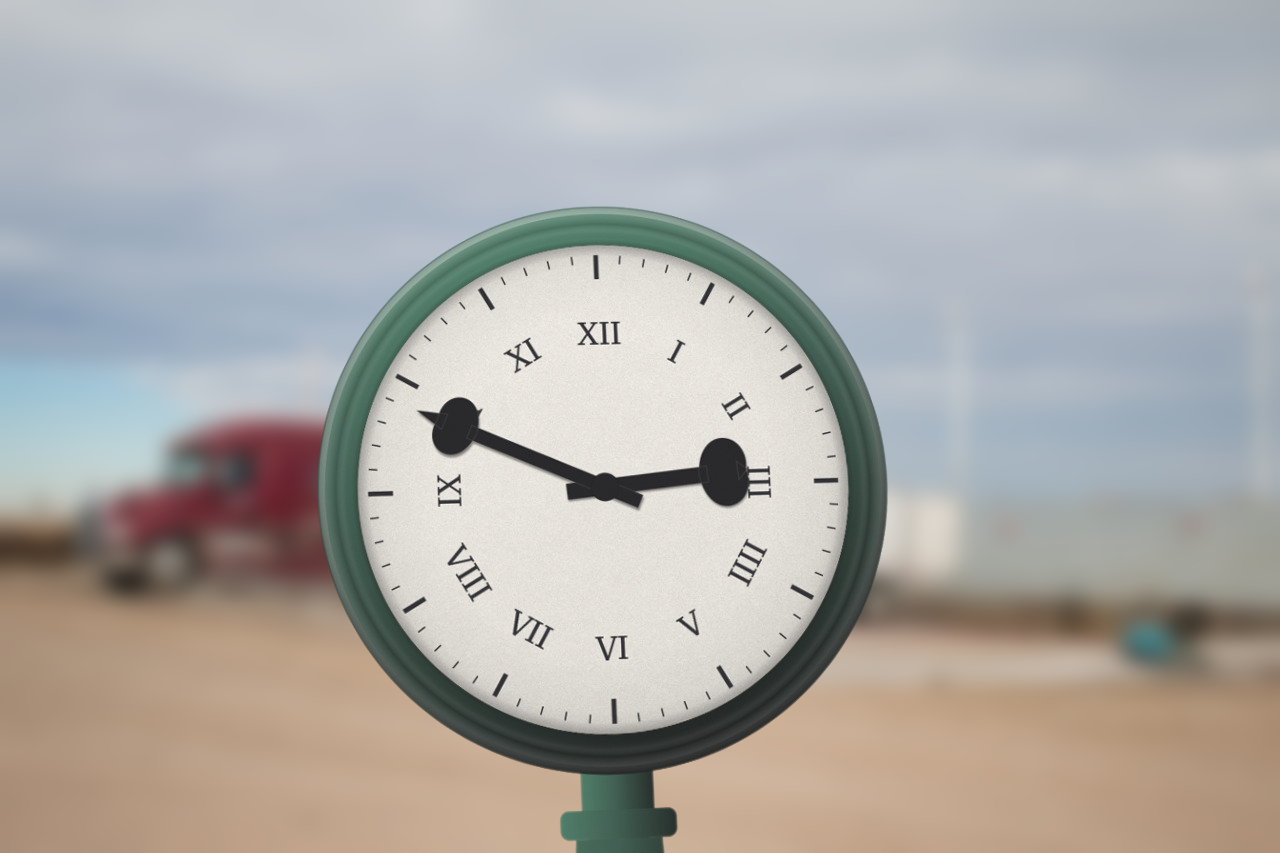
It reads 2h49
